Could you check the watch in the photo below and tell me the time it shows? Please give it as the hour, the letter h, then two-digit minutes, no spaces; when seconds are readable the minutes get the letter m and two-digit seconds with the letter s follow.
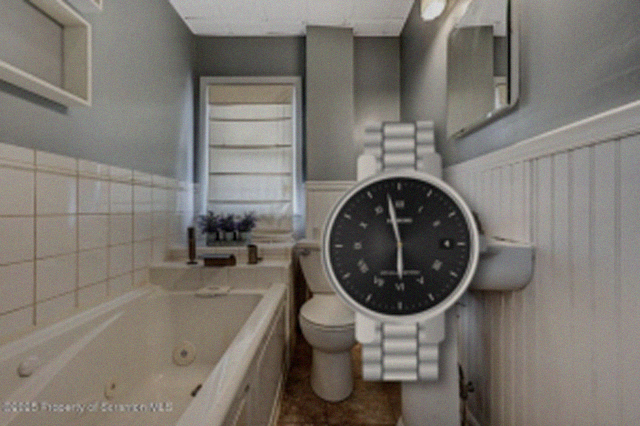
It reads 5h58
